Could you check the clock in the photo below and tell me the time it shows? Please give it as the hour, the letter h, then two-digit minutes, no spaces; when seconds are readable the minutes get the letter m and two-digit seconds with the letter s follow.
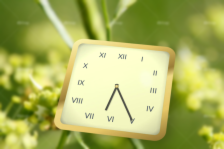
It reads 6h25
